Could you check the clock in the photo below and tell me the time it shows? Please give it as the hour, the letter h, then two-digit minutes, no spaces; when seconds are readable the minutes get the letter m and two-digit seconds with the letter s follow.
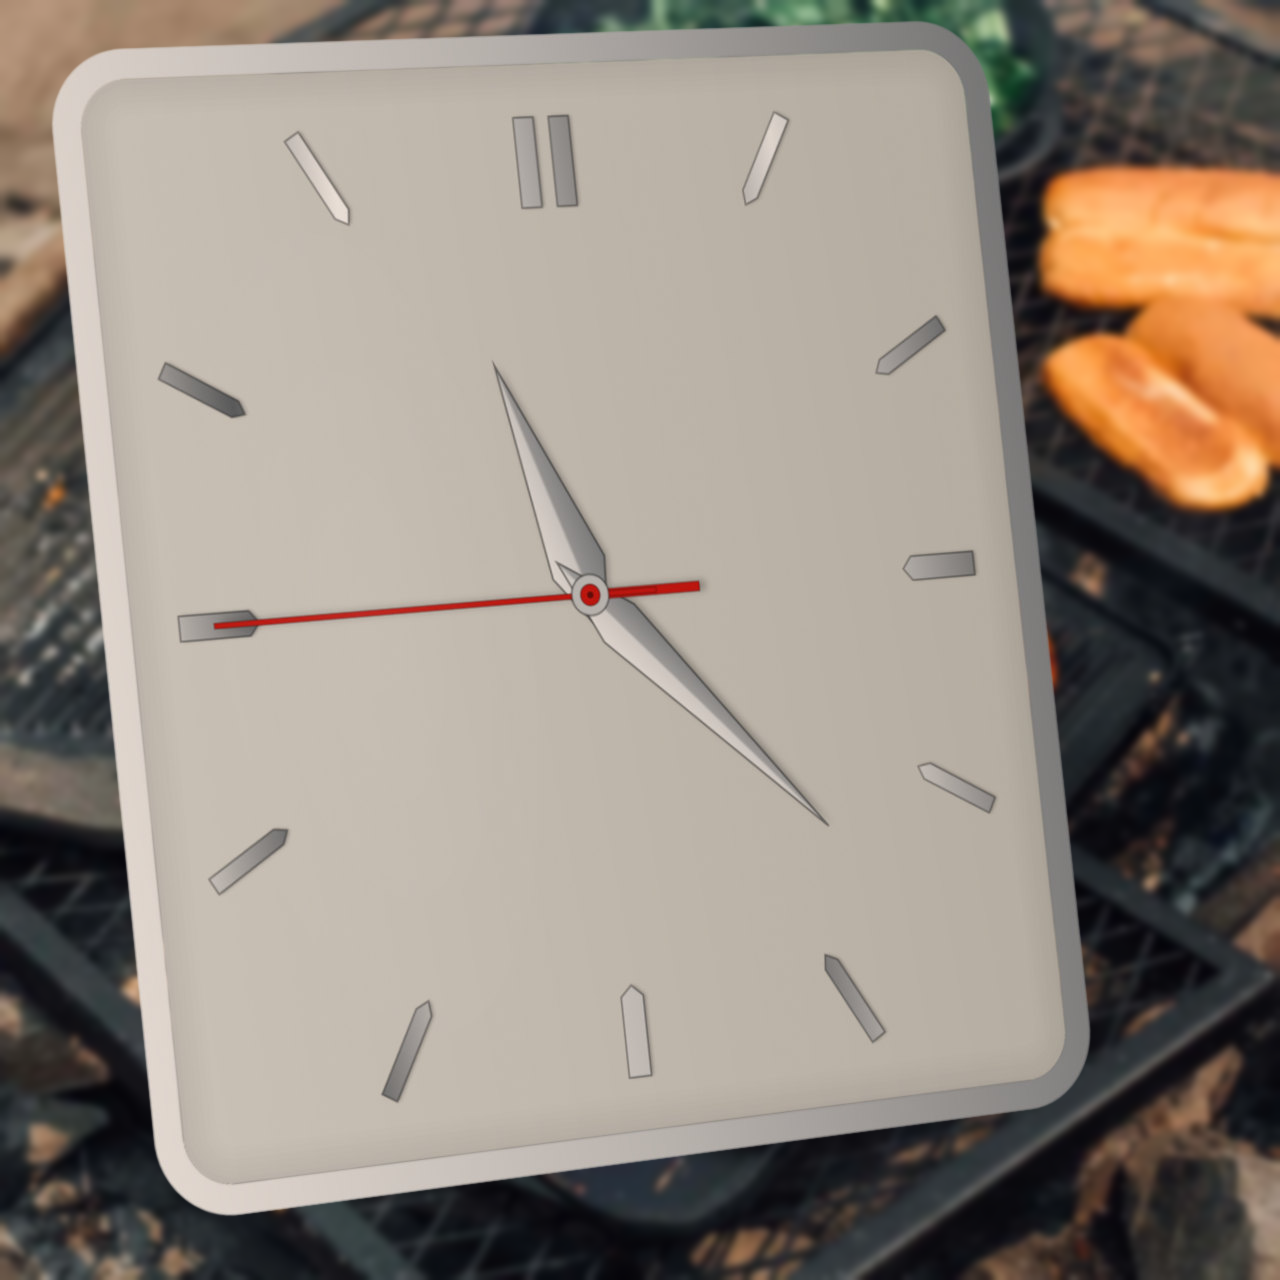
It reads 11h22m45s
